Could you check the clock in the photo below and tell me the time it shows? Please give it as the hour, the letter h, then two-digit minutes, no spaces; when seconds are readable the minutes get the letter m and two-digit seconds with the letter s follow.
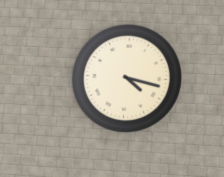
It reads 4h17
